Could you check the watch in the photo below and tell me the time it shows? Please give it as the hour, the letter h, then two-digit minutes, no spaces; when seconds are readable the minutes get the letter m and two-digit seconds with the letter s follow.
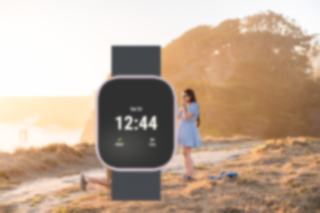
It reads 12h44
